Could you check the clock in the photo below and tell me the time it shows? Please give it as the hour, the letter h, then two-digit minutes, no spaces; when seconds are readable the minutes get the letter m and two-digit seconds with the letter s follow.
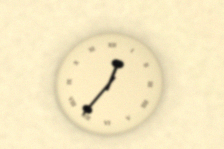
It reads 12h36
